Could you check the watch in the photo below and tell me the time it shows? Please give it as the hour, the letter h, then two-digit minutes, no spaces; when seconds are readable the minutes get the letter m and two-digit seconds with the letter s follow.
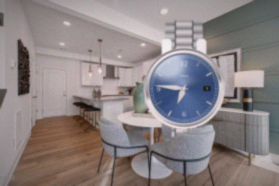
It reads 6h46
